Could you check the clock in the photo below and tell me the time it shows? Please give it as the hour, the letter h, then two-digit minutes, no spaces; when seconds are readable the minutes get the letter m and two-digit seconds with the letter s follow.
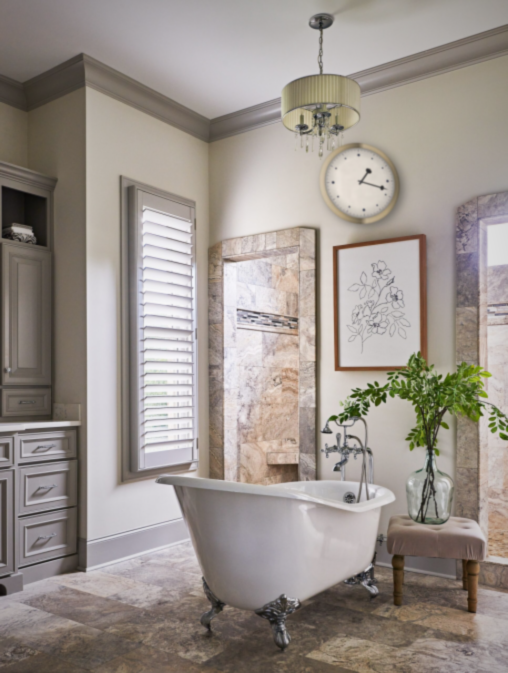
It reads 1h18
